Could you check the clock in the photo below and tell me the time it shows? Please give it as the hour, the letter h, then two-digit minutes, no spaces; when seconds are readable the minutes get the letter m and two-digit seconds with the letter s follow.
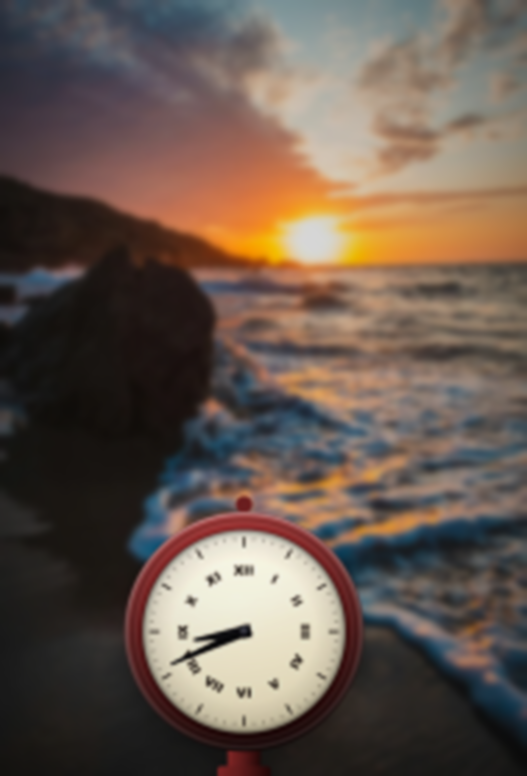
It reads 8h41
